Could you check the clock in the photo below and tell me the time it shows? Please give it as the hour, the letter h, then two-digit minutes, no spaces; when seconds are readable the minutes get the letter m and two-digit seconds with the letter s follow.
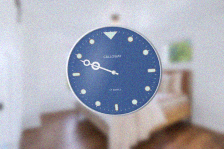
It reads 9h49
